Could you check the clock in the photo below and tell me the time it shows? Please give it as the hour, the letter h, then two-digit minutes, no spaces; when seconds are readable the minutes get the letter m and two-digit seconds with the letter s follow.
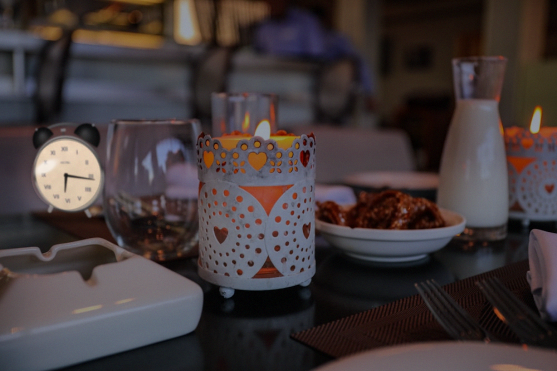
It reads 6h16
